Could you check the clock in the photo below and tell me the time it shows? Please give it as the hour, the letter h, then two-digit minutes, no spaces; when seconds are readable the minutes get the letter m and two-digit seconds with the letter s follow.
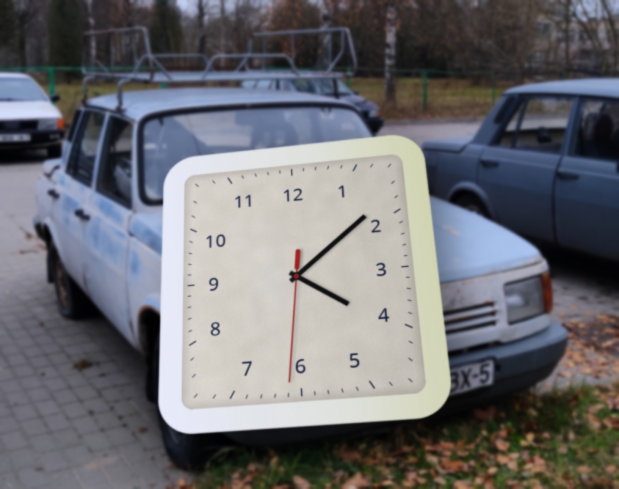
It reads 4h08m31s
